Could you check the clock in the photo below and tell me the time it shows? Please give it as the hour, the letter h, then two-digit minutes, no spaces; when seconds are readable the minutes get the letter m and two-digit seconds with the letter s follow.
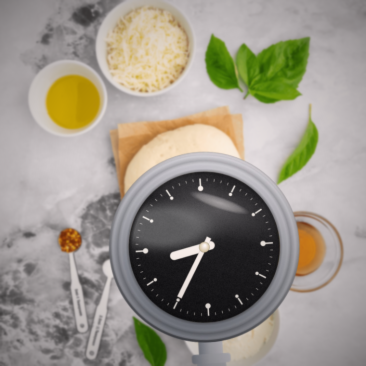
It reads 8h35
